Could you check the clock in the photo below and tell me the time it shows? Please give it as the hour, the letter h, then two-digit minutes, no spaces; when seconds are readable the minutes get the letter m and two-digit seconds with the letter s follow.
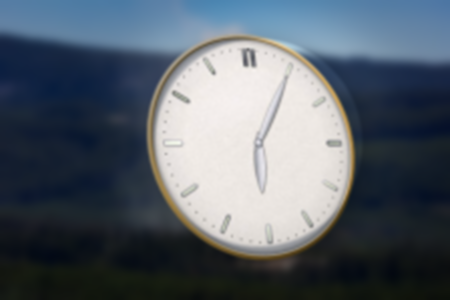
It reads 6h05
